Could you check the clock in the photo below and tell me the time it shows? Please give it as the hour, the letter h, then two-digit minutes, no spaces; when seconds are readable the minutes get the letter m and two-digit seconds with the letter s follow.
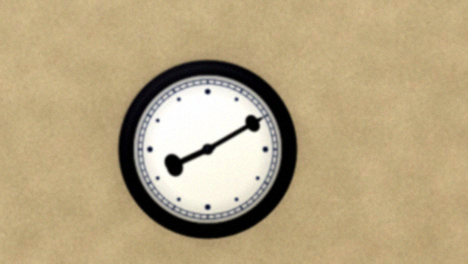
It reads 8h10
